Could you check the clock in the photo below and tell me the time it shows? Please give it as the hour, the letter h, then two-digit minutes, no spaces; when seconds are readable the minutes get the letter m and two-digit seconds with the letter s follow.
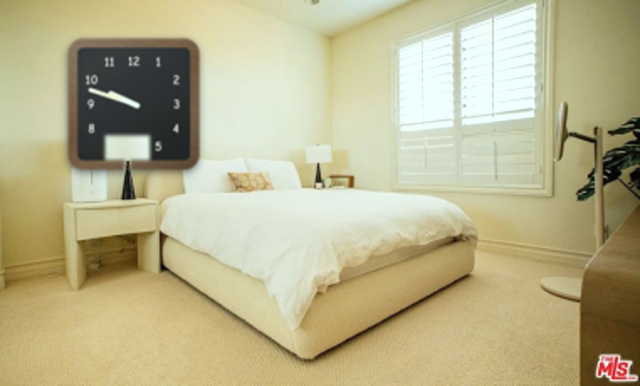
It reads 9h48
